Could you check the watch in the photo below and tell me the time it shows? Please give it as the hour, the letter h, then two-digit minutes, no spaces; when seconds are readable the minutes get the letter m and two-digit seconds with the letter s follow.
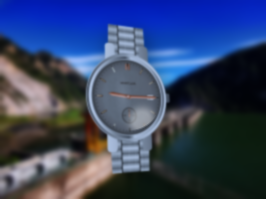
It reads 9h15
